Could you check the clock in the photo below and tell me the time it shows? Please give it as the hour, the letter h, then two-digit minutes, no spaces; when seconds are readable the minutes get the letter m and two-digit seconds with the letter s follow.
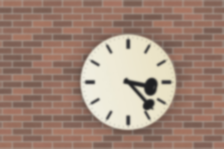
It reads 3h23
